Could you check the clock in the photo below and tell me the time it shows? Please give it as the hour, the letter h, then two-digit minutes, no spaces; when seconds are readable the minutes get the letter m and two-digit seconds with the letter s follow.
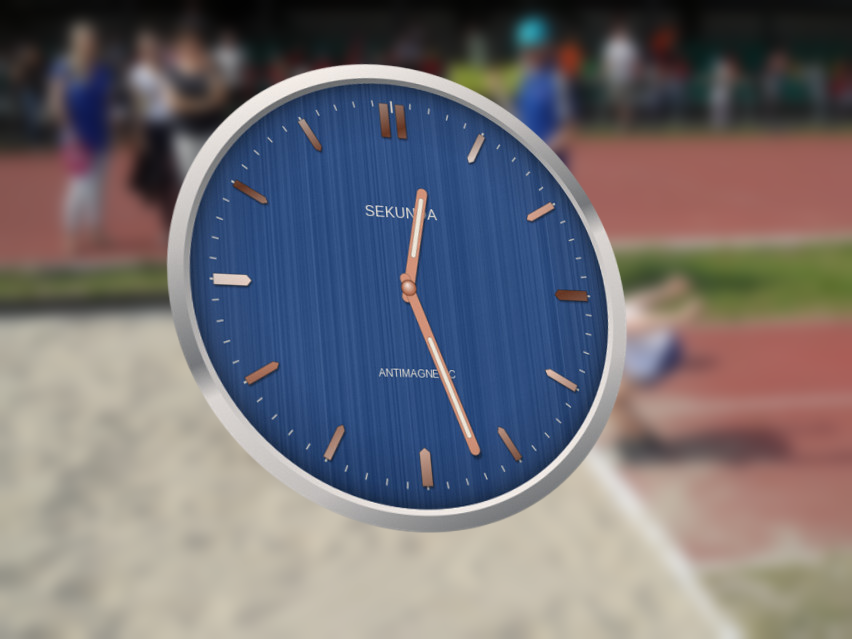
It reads 12h27
